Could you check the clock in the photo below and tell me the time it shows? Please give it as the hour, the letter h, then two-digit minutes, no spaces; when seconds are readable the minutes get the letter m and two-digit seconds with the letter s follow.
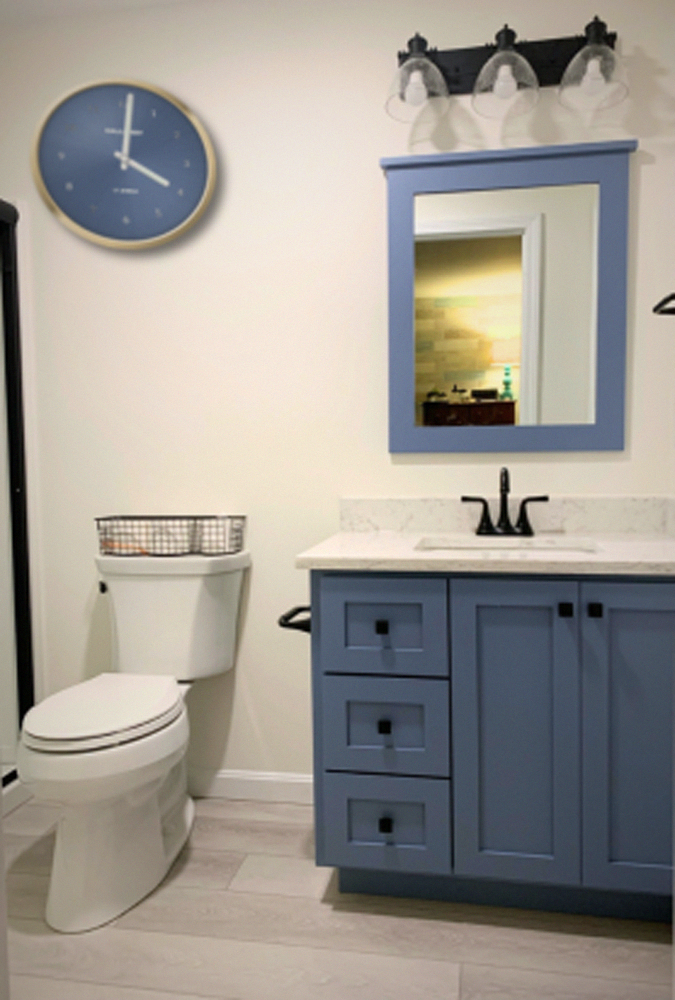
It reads 4h01
